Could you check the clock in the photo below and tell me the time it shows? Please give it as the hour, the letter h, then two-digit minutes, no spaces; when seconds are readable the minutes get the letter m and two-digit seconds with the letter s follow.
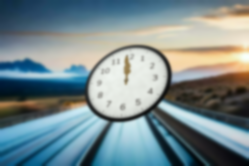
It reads 11h59
